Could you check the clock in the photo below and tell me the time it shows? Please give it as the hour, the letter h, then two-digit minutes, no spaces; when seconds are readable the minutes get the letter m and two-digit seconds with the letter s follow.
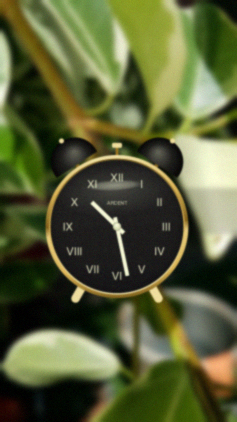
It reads 10h28
